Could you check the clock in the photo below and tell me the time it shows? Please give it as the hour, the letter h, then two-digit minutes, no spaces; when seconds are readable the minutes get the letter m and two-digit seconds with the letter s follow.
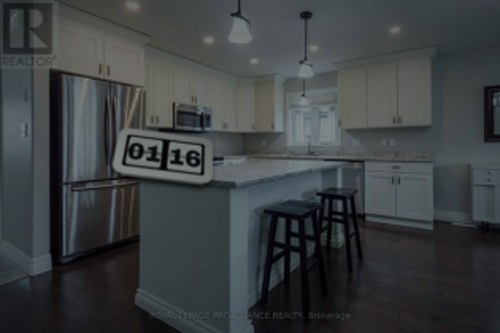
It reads 1h16
